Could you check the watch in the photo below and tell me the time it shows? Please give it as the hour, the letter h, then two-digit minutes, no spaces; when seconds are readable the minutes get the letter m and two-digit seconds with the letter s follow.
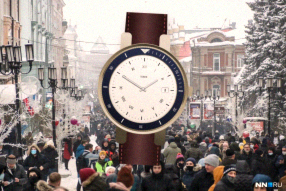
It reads 1h50
